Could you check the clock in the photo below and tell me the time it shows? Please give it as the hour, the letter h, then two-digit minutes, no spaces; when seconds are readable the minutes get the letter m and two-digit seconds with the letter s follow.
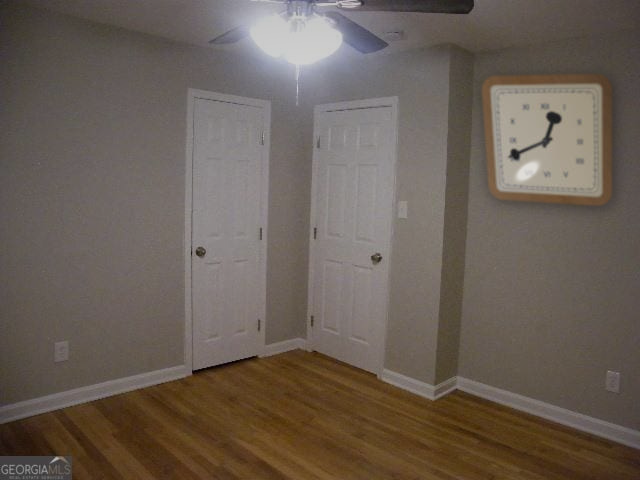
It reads 12h41
